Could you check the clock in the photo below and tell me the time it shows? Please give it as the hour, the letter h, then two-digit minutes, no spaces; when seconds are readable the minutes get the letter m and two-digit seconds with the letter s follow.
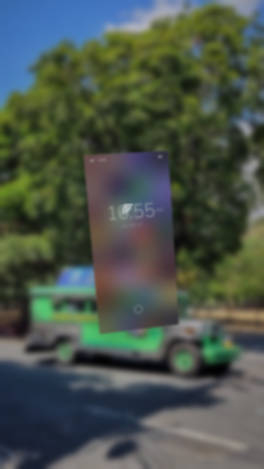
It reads 10h55
